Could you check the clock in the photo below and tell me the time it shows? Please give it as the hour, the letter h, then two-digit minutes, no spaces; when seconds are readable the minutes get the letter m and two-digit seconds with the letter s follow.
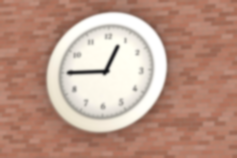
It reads 12h45
